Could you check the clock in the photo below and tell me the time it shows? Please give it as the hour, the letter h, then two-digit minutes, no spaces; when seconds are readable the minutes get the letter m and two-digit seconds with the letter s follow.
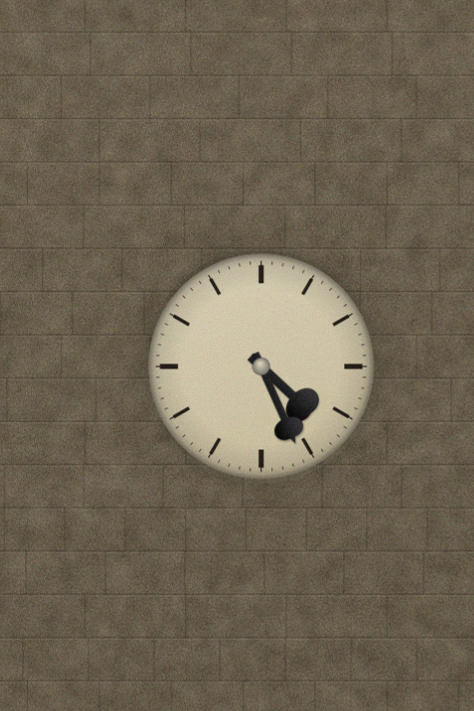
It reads 4h26
